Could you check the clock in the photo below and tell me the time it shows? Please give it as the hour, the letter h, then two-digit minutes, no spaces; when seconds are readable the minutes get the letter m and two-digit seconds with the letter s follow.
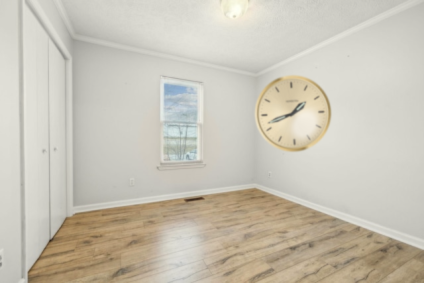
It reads 1h42
